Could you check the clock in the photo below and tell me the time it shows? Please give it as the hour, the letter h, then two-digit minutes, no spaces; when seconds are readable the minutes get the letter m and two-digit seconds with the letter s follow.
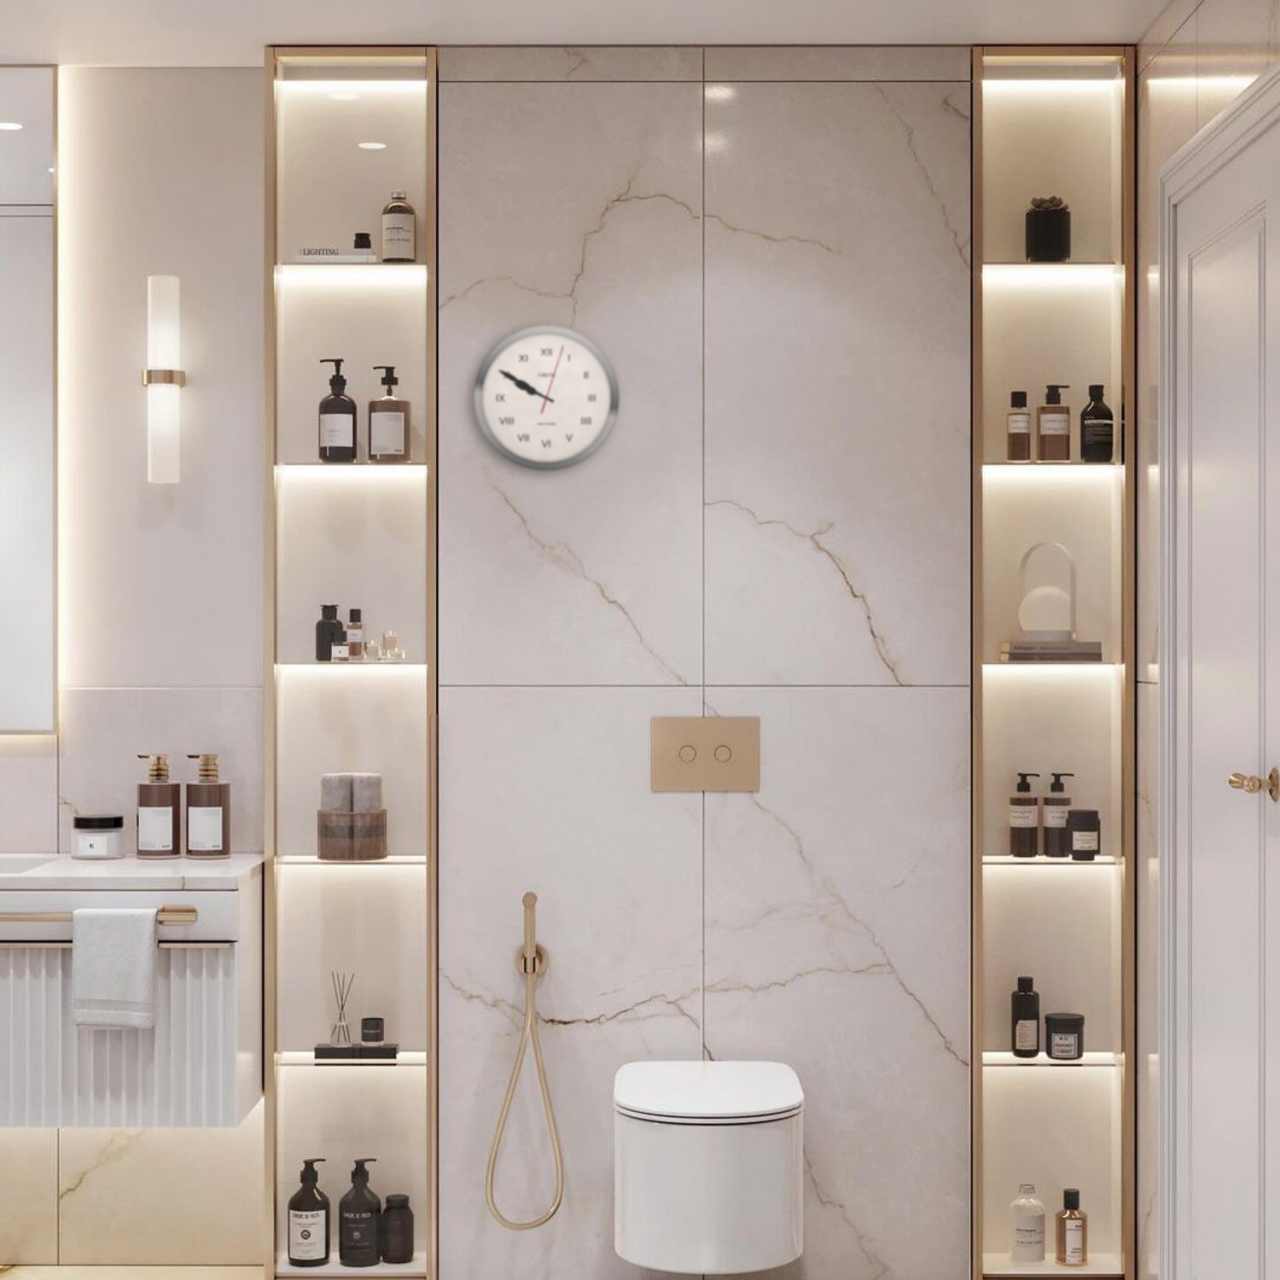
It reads 9h50m03s
